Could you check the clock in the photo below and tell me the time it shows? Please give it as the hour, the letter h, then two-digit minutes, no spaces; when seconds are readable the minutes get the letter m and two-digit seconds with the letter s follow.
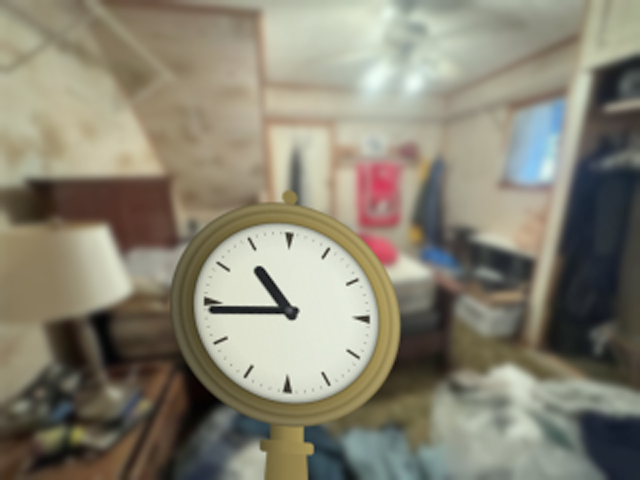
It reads 10h44
